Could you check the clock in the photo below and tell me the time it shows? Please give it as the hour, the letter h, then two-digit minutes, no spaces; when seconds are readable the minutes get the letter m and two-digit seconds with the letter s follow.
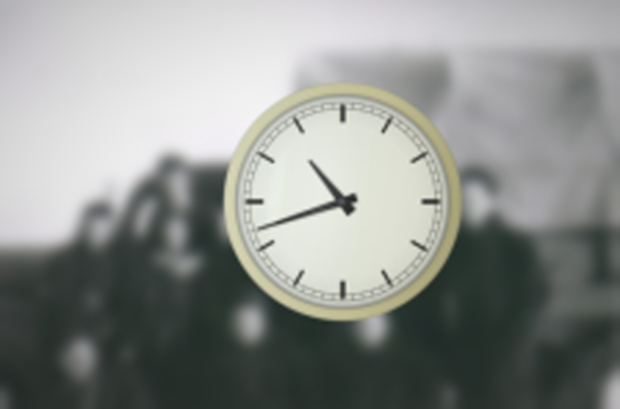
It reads 10h42
